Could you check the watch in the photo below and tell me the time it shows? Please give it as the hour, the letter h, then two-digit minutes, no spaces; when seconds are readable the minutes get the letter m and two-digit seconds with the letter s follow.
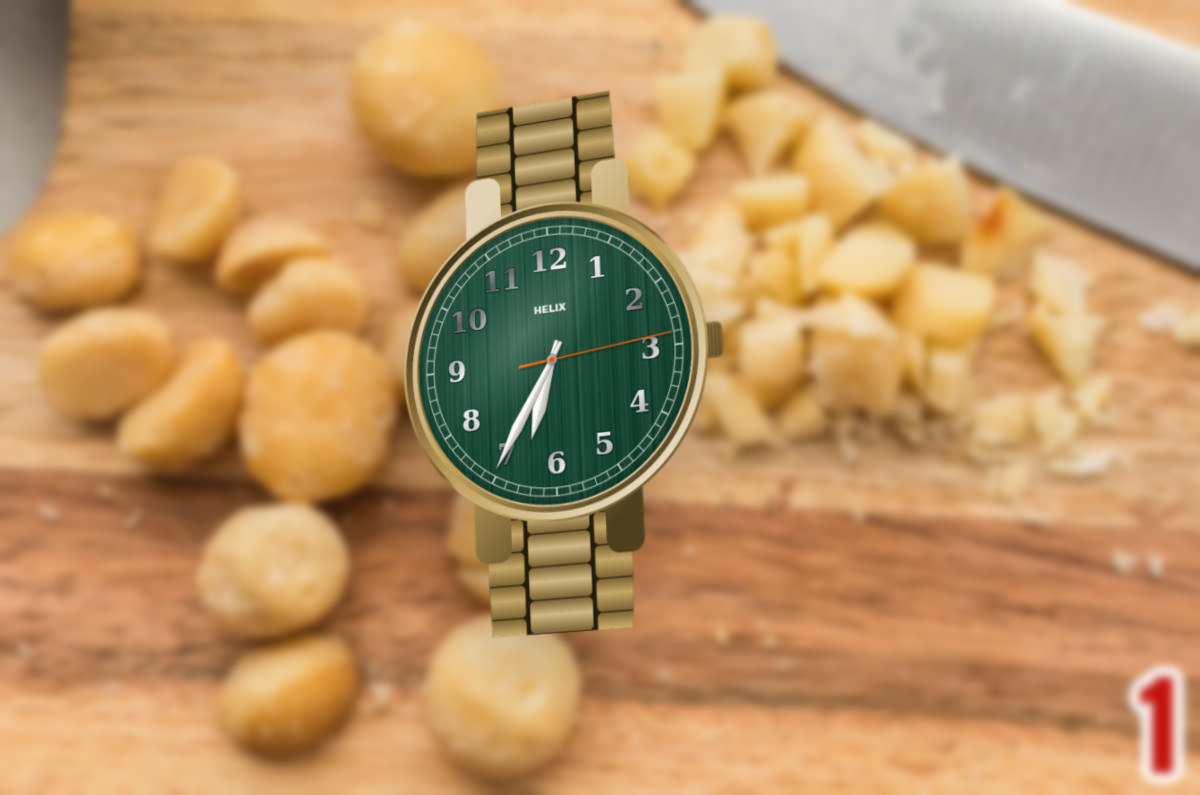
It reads 6h35m14s
